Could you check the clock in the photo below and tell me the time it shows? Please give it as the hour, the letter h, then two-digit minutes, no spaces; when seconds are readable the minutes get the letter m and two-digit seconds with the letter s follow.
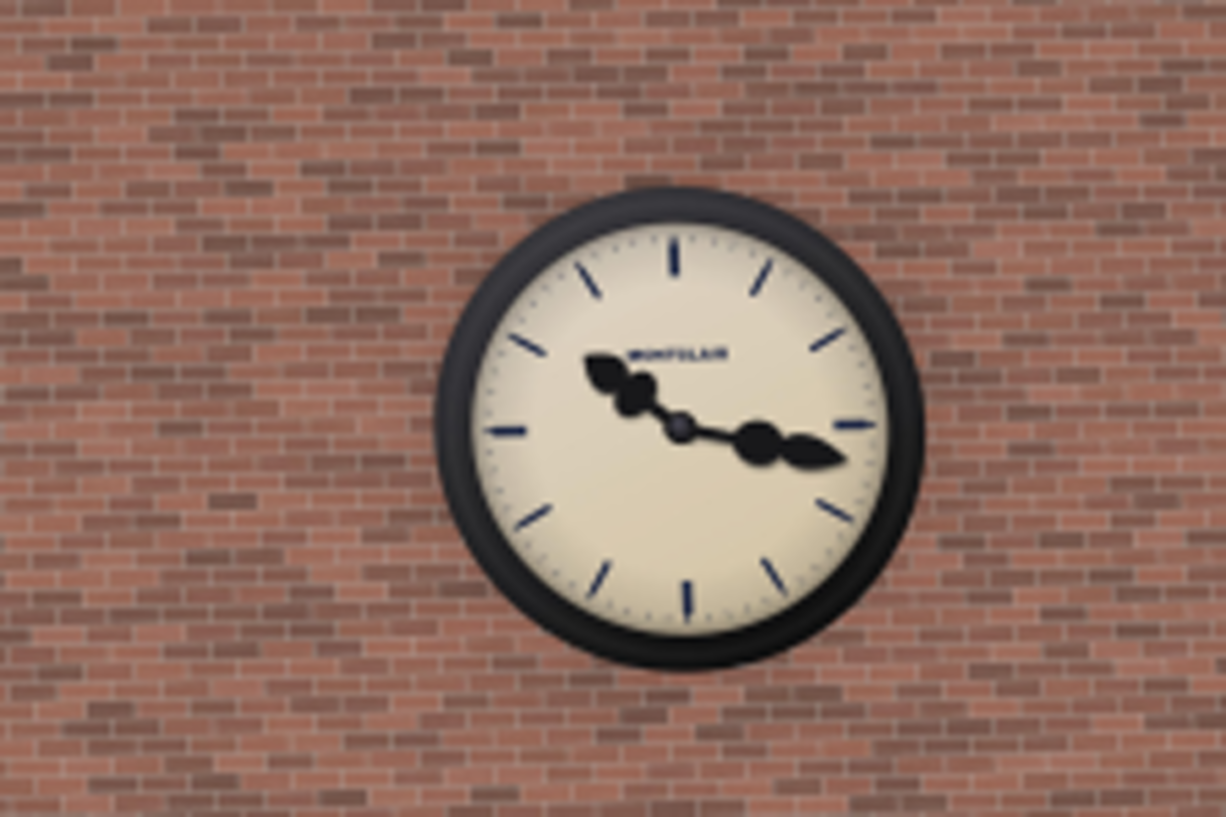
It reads 10h17
